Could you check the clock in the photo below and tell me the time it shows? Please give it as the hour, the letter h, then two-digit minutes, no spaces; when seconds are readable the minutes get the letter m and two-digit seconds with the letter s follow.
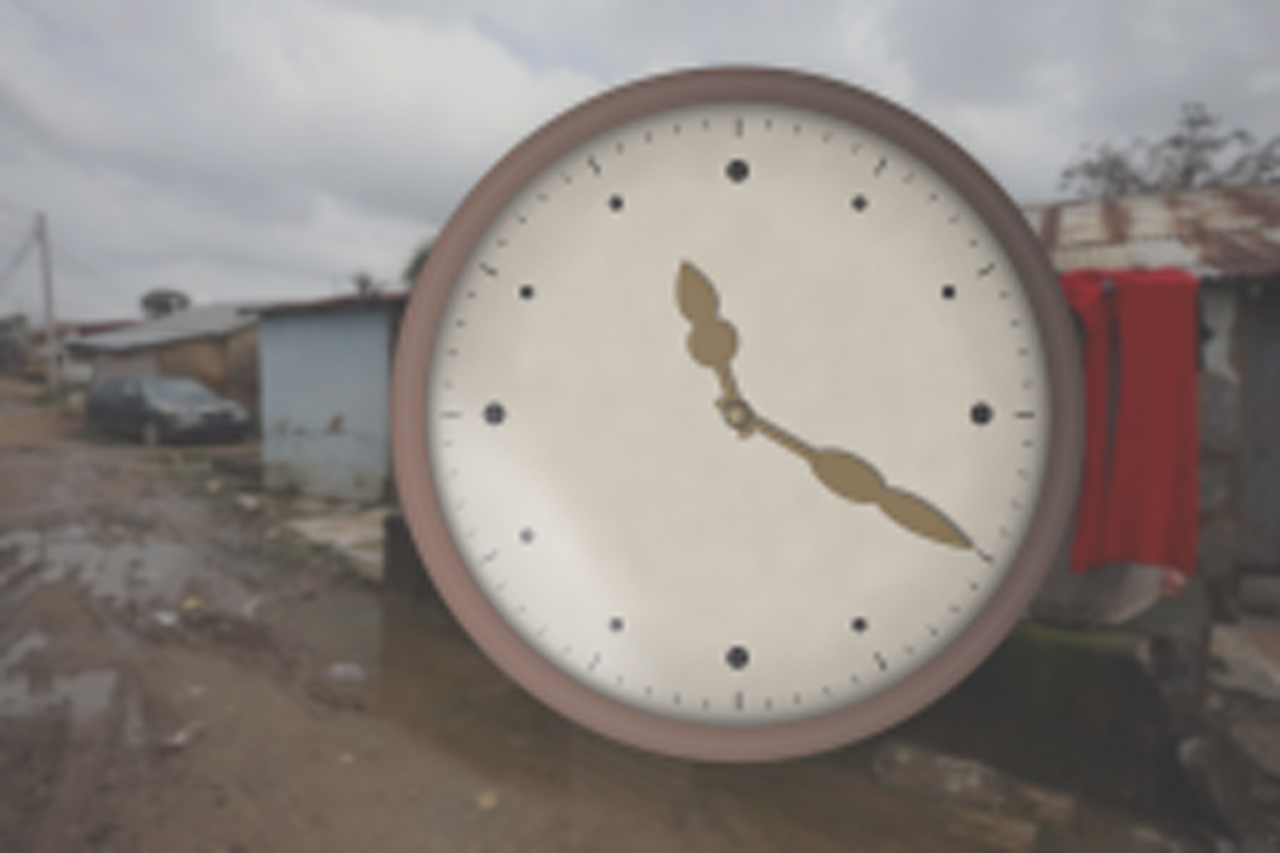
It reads 11h20
